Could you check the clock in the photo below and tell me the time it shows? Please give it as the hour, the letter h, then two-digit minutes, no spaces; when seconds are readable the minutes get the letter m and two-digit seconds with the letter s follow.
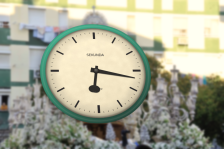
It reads 6h17
